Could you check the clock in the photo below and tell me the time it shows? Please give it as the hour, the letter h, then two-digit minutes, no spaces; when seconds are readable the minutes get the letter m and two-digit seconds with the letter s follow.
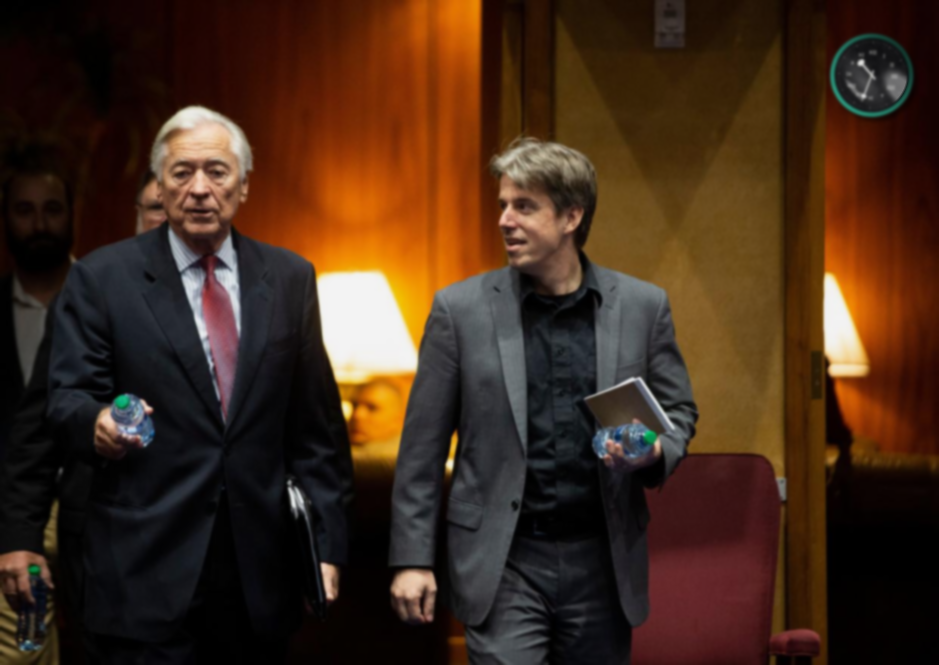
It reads 10h33
